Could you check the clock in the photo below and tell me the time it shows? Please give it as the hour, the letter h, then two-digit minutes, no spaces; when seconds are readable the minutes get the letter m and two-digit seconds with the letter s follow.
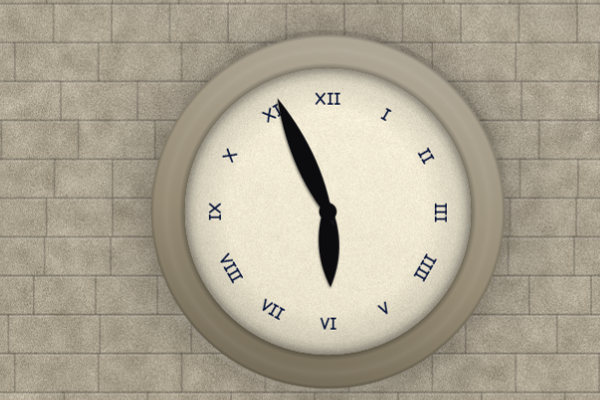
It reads 5h56
